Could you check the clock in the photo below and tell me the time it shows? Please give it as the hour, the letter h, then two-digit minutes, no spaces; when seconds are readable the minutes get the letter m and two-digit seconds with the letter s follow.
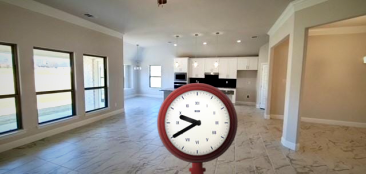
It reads 9h40
